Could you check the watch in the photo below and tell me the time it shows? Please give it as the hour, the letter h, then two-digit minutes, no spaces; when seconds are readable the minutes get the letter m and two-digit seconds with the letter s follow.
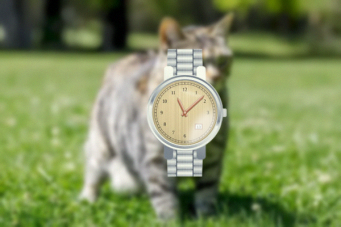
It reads 11h08
